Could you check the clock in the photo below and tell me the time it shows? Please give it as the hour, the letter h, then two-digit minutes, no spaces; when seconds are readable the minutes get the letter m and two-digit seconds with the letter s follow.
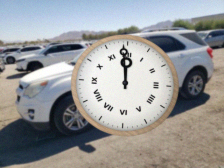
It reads 11h59
